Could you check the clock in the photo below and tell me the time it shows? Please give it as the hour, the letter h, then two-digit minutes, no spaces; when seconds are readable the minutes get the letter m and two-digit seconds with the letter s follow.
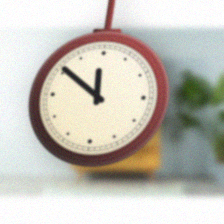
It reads 11h51
